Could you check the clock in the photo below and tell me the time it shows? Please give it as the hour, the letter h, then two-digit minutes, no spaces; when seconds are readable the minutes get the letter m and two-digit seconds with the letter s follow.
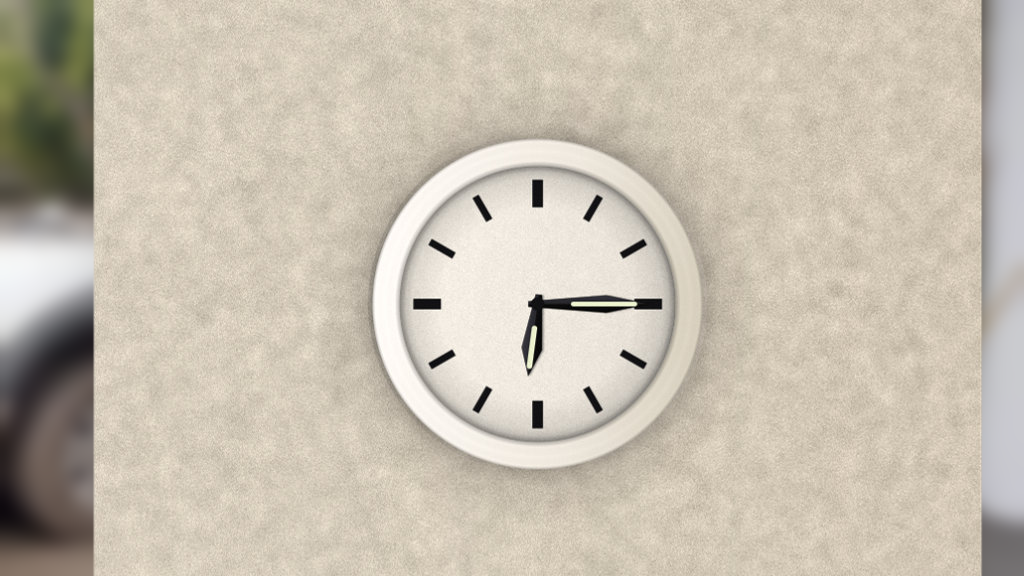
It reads 6h15
